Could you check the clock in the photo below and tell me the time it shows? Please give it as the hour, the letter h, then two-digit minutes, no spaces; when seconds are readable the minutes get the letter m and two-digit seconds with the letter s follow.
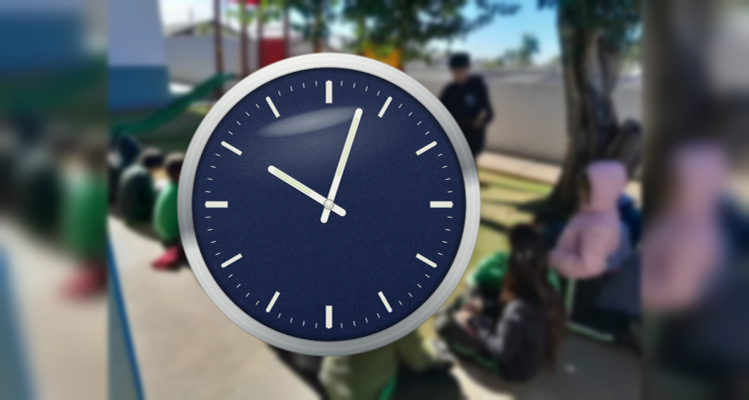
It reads 10h03
